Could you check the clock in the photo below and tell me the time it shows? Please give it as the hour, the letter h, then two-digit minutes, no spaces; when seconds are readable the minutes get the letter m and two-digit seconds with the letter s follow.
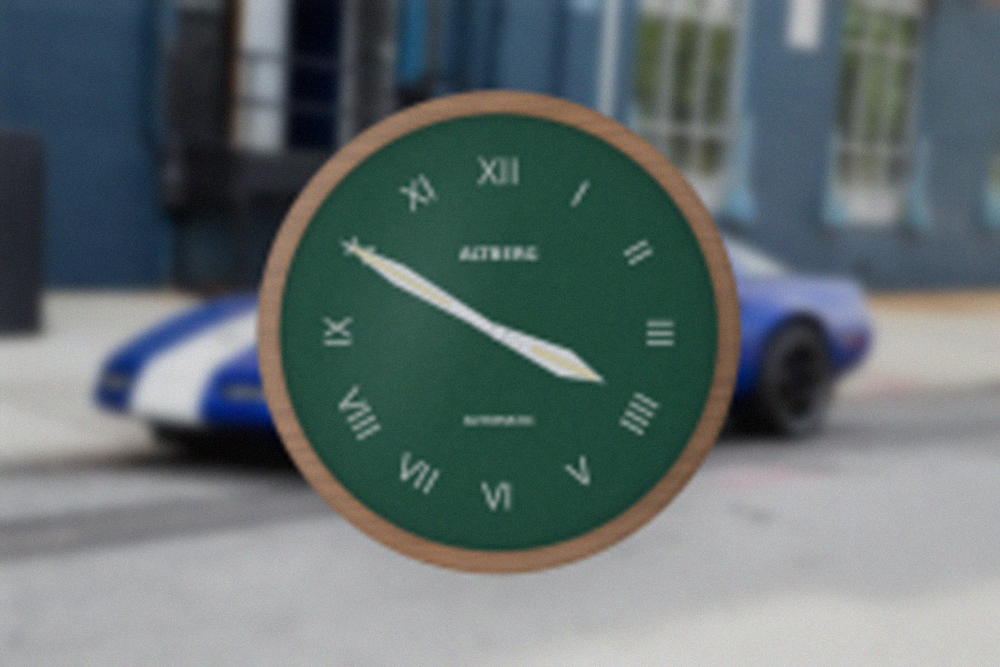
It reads 3h50
